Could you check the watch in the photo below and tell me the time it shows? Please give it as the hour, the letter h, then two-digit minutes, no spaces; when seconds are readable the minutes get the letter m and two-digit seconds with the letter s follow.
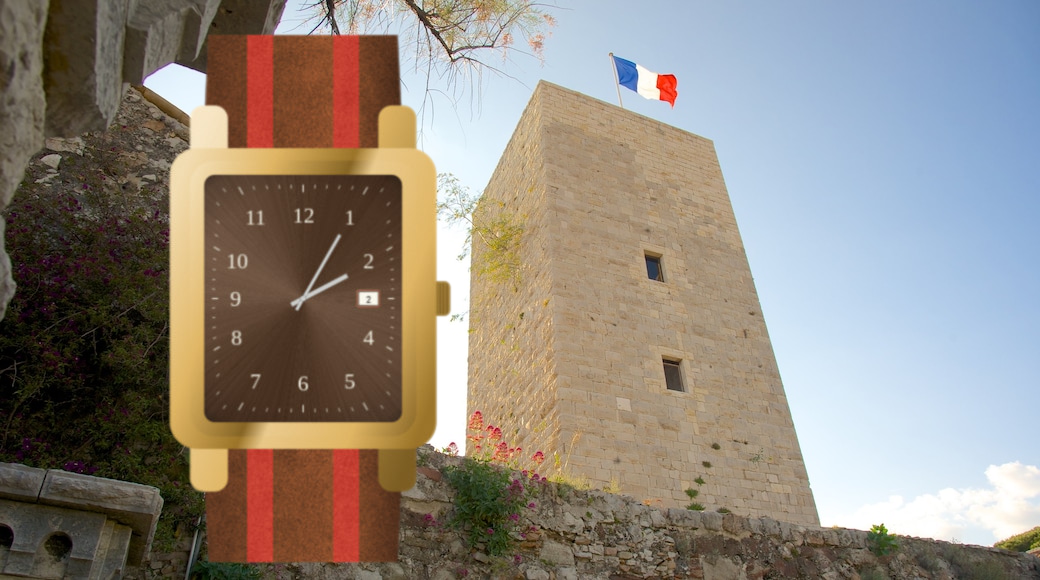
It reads 2h05
